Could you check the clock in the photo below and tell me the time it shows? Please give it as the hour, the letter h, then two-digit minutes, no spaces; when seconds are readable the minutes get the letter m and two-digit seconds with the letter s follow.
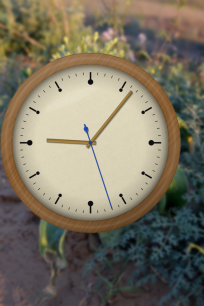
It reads 9h06m27s
